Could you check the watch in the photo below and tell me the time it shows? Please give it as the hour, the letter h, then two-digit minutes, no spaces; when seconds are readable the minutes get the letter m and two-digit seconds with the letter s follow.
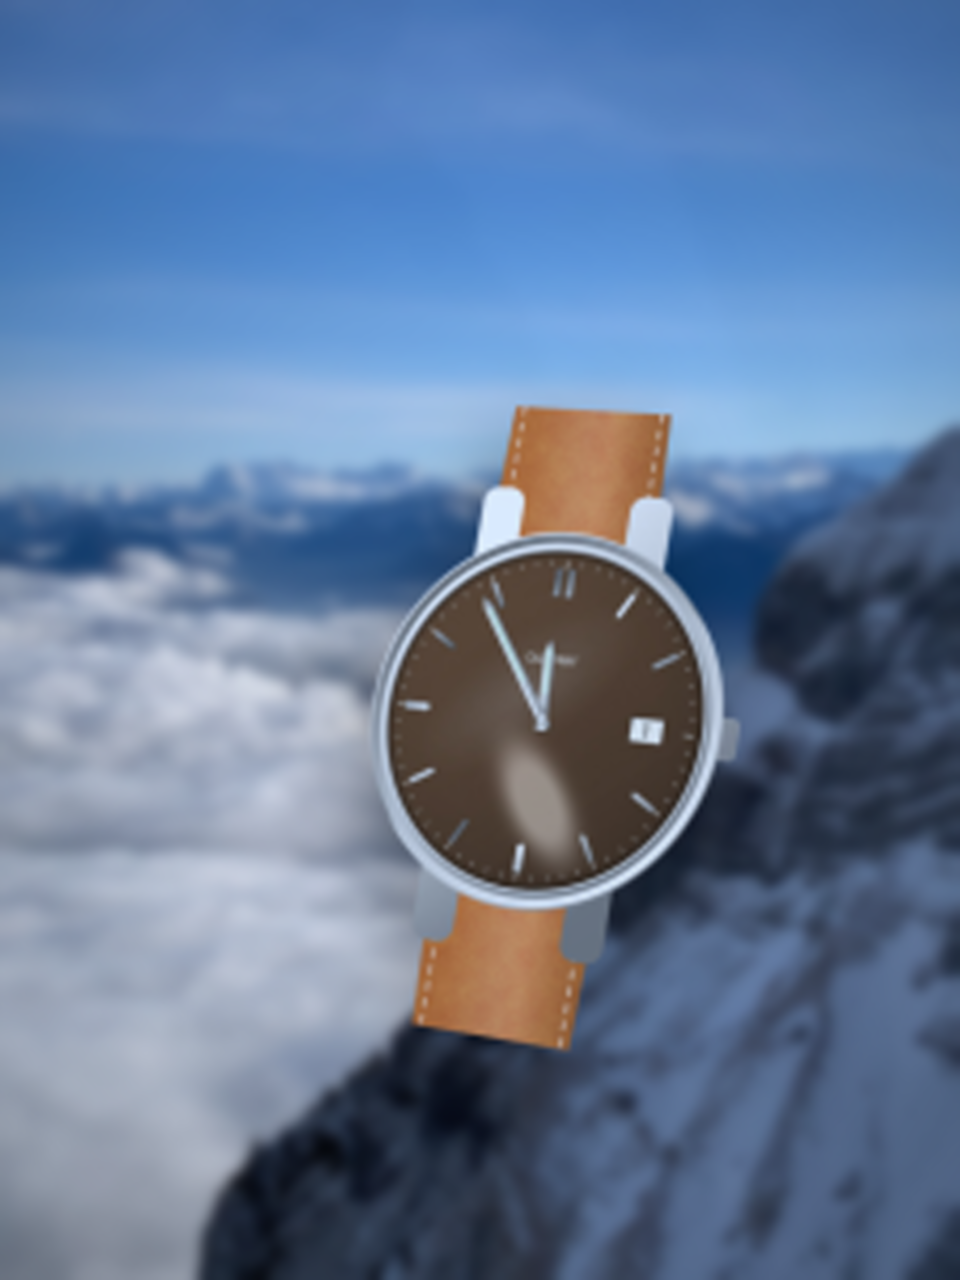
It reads 11h54
